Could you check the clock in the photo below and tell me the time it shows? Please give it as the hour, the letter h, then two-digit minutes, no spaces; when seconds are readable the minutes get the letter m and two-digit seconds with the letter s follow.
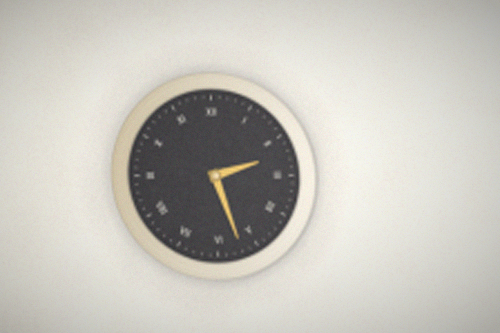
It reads 2h27
